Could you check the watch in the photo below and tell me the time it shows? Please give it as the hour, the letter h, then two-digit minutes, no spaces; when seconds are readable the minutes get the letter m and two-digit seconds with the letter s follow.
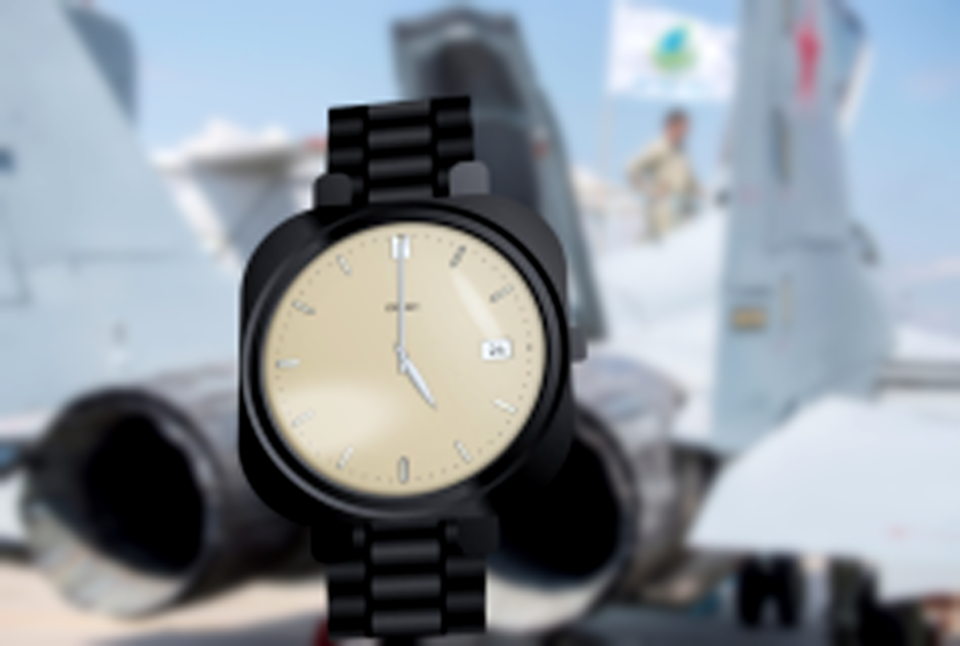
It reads 5h00
